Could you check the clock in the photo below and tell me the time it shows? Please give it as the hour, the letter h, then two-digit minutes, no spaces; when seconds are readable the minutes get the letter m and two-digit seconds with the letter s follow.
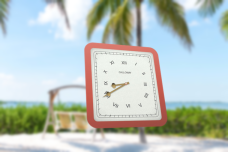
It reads 8h40
